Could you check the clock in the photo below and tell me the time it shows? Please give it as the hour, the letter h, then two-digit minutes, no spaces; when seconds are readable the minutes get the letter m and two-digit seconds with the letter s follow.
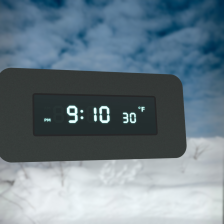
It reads 9h10
